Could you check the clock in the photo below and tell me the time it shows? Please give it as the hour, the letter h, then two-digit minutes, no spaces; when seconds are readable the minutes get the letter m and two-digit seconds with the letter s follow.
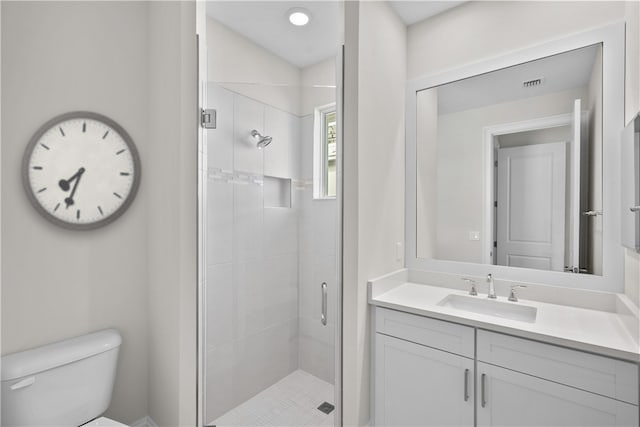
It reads 7h33
